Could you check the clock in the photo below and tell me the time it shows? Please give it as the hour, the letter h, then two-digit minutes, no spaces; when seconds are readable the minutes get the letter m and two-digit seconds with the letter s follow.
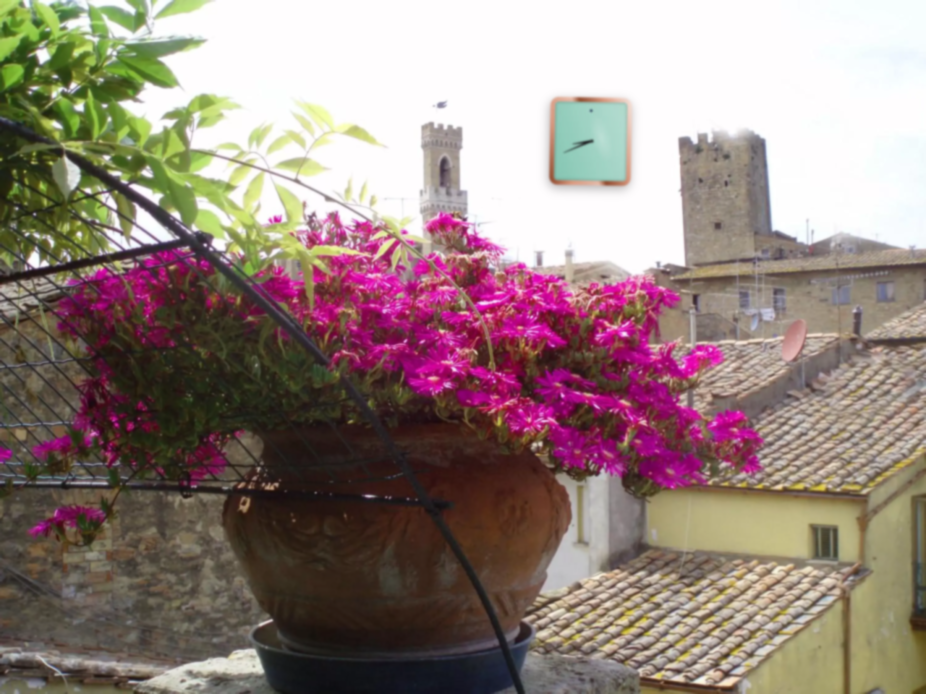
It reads 8h41
